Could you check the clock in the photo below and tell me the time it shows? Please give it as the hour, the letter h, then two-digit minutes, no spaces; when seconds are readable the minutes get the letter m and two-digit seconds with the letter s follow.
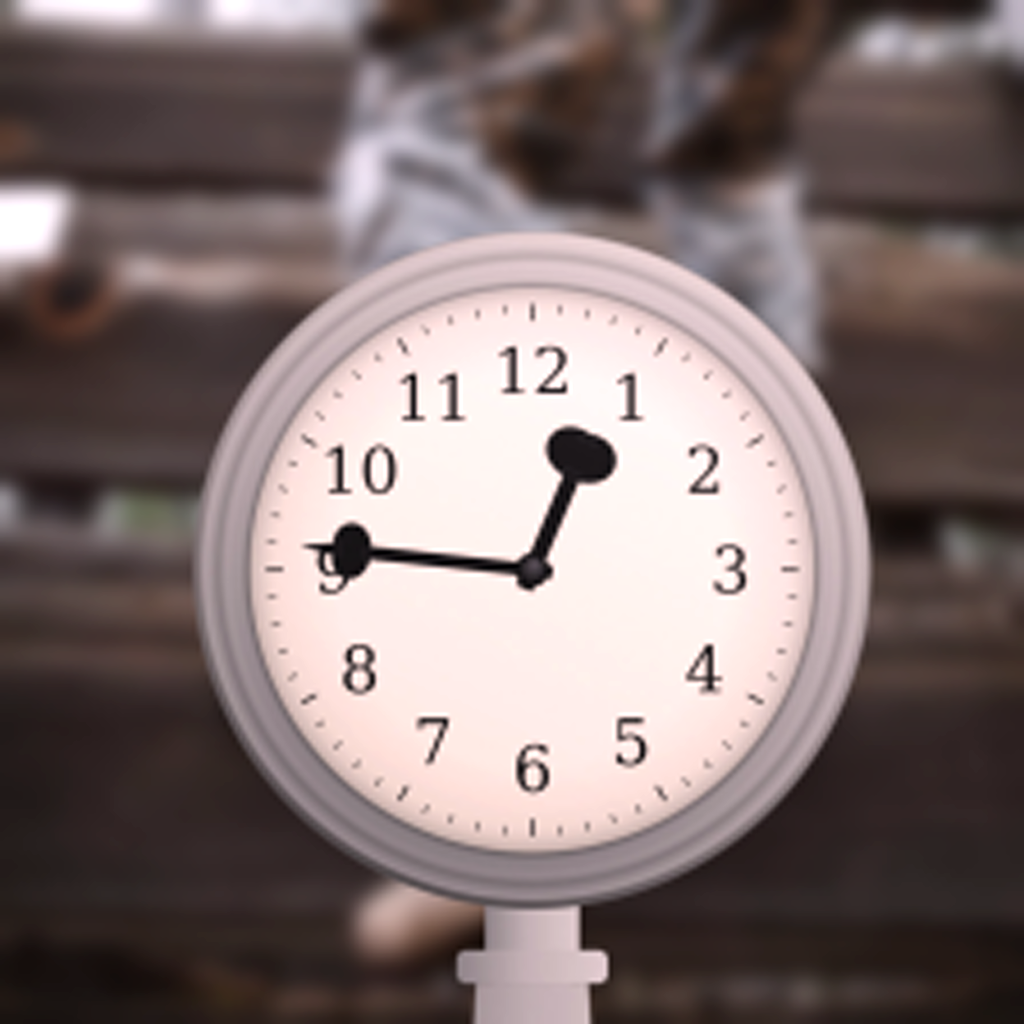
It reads 12h46
